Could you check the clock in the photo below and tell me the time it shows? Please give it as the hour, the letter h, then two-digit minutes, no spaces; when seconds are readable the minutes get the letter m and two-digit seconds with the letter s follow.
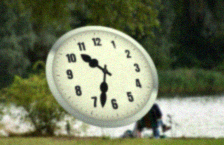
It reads 10h33
